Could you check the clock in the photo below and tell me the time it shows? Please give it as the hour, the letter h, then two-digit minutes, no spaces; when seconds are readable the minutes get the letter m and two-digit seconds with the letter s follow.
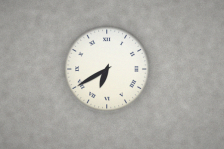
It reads 6h40
